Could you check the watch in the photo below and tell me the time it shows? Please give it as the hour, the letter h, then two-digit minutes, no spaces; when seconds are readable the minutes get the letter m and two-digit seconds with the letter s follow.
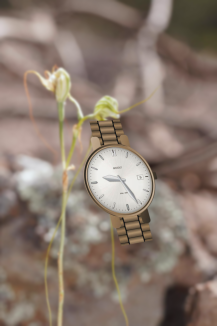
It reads 9h26
